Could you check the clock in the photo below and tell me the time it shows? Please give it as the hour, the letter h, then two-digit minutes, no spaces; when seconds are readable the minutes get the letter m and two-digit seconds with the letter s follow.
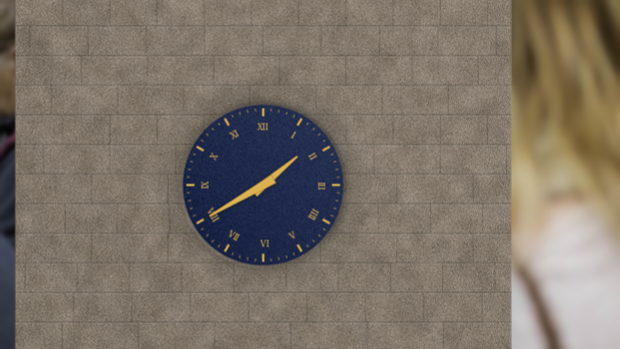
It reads 1h40
